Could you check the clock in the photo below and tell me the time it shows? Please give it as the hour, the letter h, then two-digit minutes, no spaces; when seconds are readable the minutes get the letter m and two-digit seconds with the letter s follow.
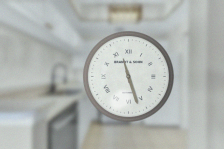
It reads 11h27
